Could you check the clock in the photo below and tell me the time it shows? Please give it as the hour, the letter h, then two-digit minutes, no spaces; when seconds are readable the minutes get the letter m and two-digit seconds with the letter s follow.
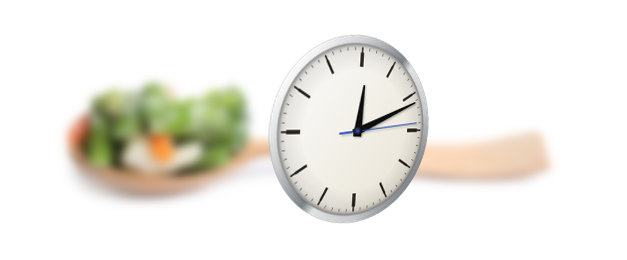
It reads 12h11m14s
